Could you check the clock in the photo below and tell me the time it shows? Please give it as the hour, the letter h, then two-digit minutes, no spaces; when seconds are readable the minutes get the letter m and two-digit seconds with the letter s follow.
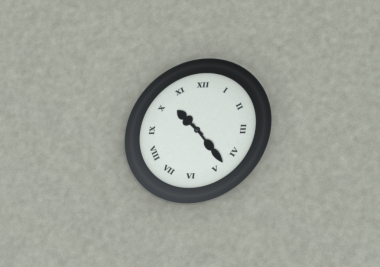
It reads 10h23
